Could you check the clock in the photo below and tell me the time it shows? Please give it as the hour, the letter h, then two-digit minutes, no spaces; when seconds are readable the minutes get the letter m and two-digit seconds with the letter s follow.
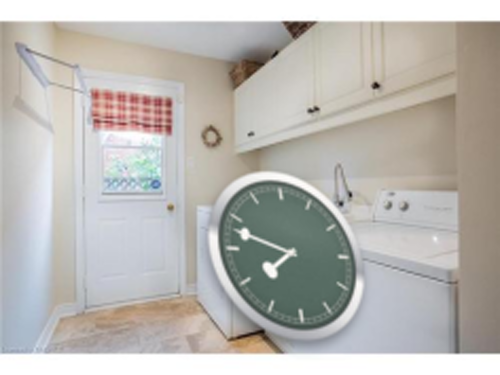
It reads 7h48
